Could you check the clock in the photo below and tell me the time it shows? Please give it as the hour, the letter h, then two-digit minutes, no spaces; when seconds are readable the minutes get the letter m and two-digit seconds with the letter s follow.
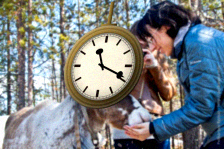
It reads 11h19
